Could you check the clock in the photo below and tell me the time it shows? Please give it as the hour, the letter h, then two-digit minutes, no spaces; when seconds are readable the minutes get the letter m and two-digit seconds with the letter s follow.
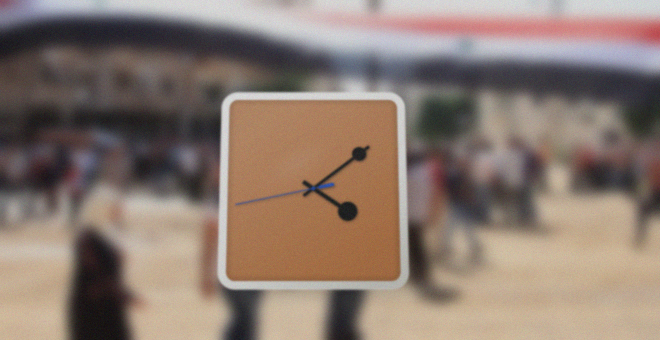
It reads 4h08m43s
